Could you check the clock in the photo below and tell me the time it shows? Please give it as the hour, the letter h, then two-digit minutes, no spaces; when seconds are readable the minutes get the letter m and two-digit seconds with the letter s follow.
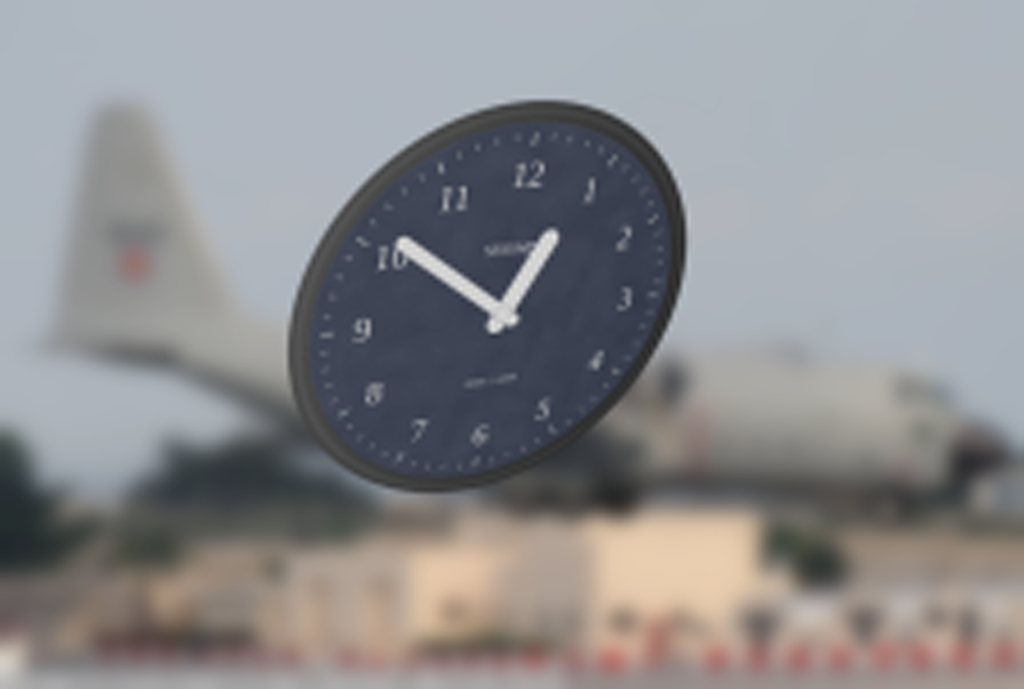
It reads 12h51
